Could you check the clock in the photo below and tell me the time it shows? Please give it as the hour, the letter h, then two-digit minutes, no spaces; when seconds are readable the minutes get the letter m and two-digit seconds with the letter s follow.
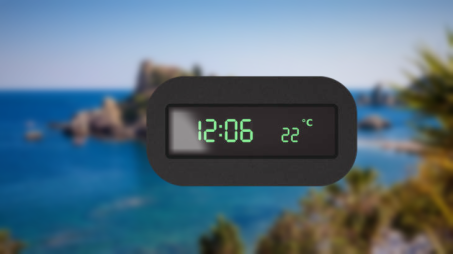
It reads 12h06
